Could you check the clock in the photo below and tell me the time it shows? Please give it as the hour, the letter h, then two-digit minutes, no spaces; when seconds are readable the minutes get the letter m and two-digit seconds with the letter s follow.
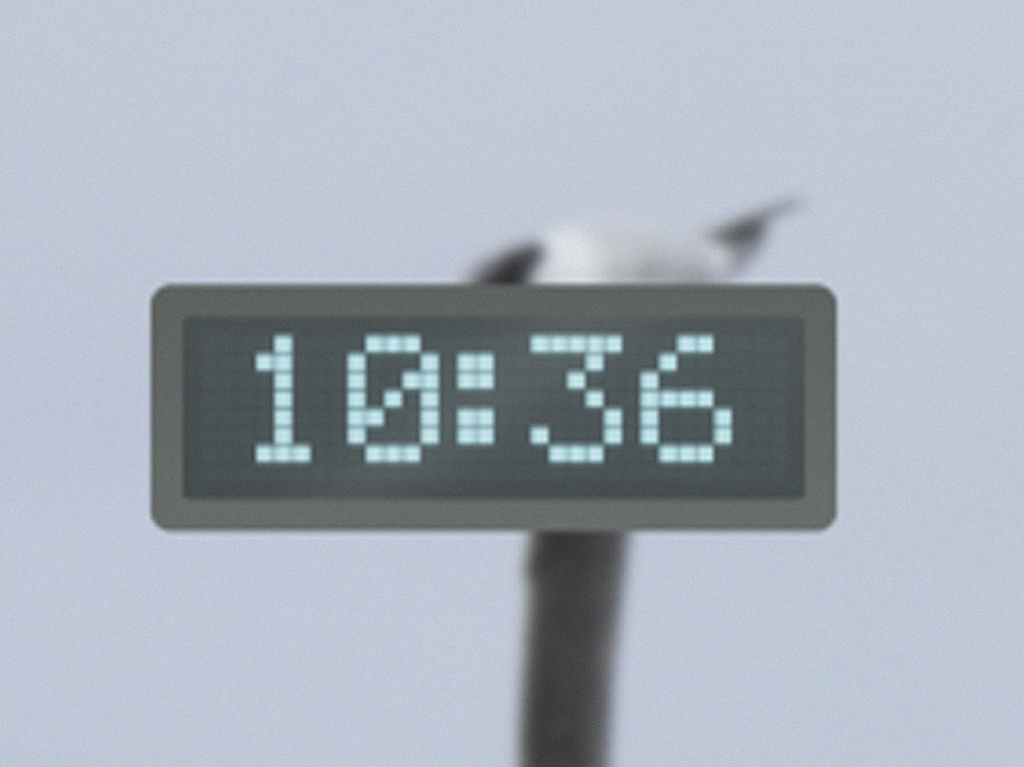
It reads 10h36
